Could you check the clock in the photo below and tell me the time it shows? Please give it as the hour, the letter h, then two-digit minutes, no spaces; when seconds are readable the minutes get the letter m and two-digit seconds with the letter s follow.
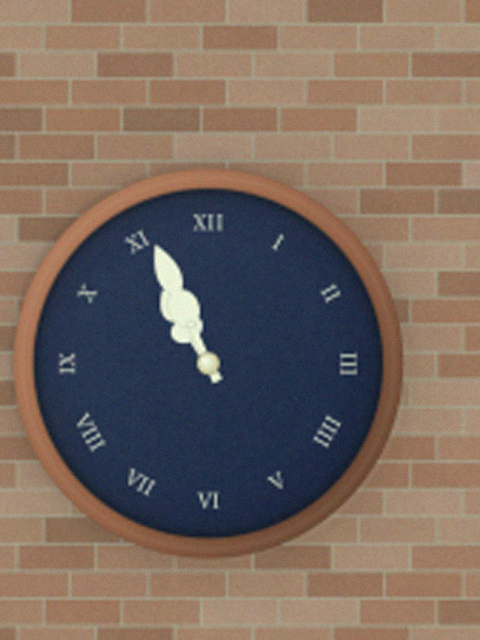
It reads 10h56
